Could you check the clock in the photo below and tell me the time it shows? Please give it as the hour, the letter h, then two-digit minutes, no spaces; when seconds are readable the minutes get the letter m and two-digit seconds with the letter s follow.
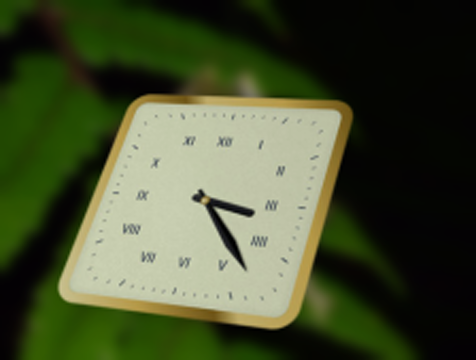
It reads 3h23
